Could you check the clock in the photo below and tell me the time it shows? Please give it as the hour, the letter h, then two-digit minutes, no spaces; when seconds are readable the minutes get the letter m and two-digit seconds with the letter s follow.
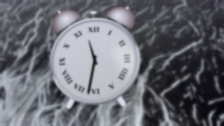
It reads 11h32
